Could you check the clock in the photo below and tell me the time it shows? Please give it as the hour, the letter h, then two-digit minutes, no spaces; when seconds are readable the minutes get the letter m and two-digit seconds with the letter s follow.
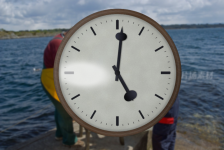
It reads 5h01
